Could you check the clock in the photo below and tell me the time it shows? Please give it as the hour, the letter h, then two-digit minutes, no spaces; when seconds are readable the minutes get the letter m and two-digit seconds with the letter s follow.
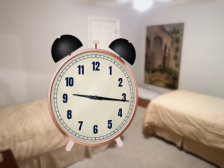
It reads 9h16
